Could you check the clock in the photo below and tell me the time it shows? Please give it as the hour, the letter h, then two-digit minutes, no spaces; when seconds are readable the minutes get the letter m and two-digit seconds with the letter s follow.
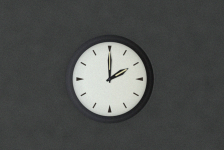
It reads 2h00
